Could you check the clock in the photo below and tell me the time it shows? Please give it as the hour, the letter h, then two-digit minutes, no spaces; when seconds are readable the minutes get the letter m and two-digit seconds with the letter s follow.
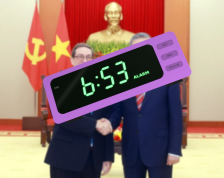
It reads 6h53
